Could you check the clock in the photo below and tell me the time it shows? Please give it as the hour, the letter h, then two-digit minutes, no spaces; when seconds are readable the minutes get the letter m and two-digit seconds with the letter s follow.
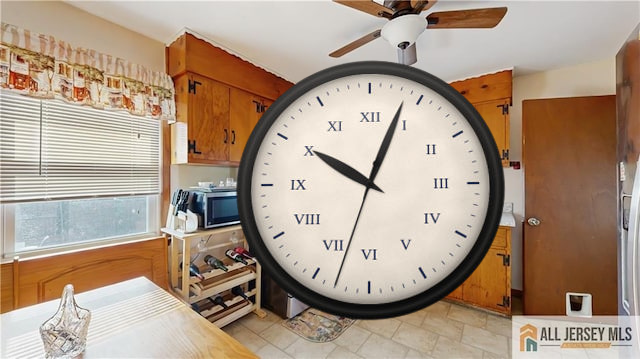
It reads 10h03m33s
